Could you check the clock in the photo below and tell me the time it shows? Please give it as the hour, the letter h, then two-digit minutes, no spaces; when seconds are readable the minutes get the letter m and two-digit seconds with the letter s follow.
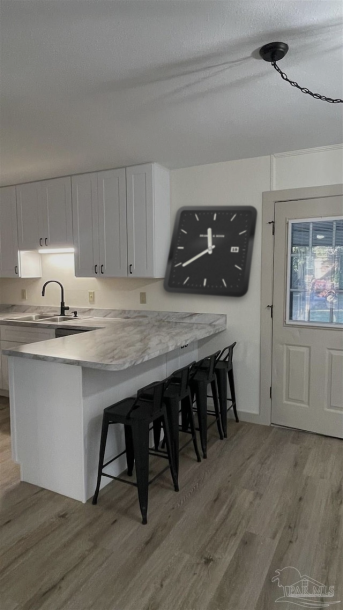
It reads 11h39
